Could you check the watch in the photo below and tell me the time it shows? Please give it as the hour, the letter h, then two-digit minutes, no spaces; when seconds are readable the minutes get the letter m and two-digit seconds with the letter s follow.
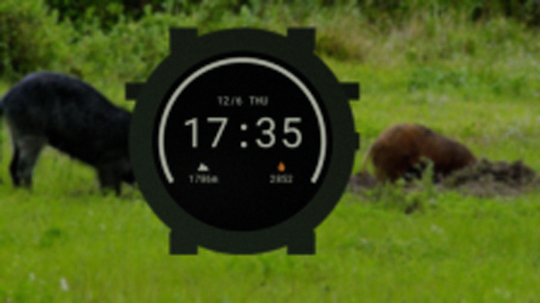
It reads 17h35
